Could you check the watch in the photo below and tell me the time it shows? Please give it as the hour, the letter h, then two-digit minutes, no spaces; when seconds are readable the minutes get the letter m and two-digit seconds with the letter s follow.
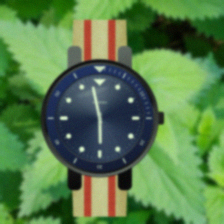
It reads 5h58
